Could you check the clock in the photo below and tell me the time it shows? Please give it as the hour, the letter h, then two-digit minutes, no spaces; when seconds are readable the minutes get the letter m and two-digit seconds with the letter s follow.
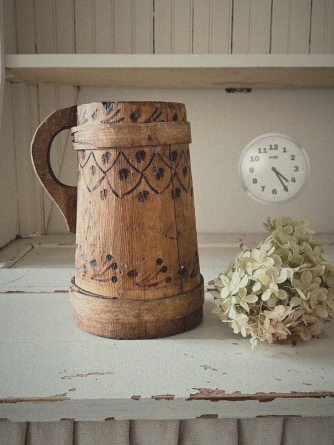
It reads 4h25
